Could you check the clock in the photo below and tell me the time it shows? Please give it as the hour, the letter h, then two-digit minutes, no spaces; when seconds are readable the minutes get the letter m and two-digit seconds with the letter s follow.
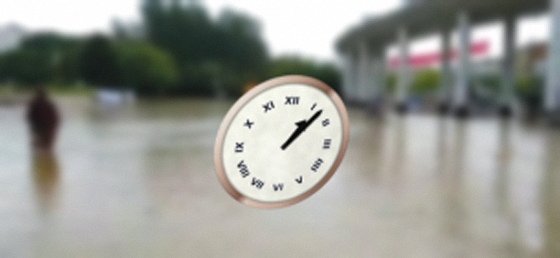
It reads 1h07
